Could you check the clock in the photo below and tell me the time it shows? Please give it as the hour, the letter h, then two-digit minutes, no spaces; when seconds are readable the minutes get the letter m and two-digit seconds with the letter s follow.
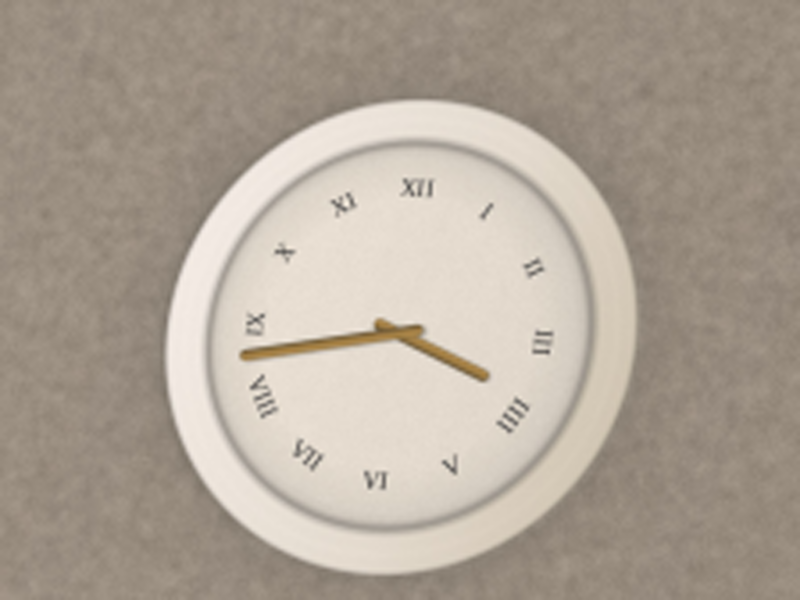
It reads 3h43
